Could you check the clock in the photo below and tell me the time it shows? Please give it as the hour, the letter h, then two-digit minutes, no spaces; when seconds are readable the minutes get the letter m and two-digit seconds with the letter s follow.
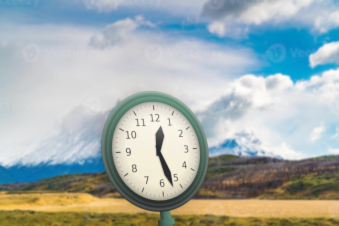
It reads 12h27
